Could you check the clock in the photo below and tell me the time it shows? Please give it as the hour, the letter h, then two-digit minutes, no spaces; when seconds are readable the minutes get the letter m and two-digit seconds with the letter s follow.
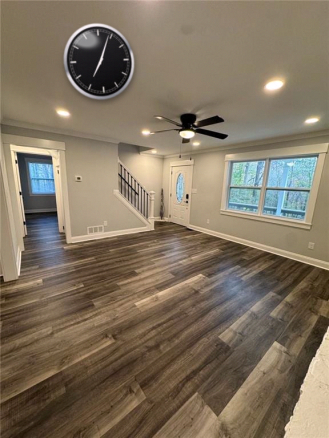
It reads 7h04
